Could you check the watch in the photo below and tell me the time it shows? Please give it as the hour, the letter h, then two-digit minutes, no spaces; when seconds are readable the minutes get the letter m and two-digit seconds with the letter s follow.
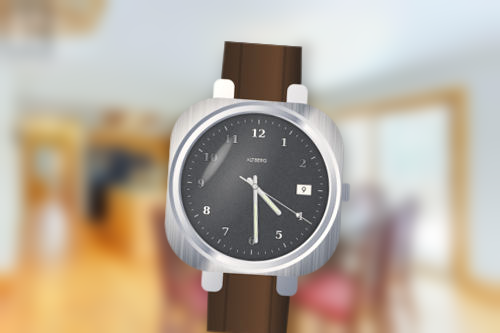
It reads 4h29m20s
